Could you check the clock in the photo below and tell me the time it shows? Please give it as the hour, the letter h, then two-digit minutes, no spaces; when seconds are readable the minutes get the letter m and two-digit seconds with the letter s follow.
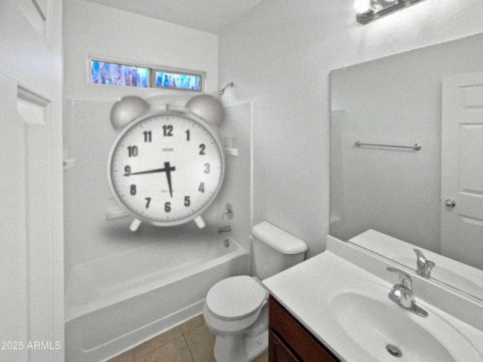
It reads 5h44
